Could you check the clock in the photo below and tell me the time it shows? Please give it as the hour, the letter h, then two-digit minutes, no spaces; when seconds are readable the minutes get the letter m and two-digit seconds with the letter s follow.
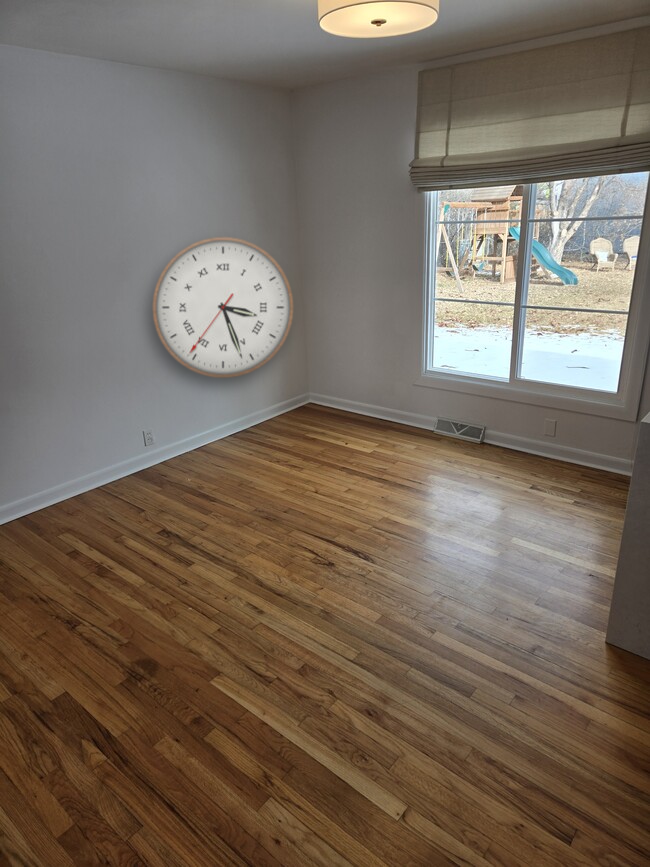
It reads 3h26m36s
